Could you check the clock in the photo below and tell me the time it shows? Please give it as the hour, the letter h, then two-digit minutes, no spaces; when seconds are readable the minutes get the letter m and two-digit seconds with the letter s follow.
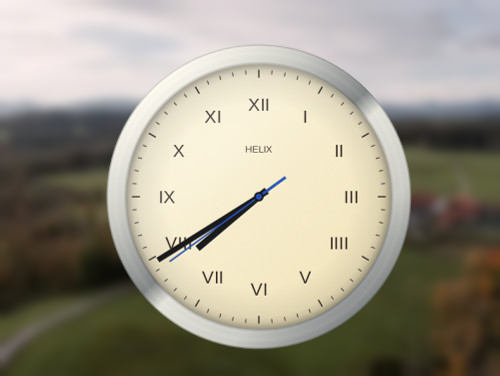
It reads 7h39m39s
